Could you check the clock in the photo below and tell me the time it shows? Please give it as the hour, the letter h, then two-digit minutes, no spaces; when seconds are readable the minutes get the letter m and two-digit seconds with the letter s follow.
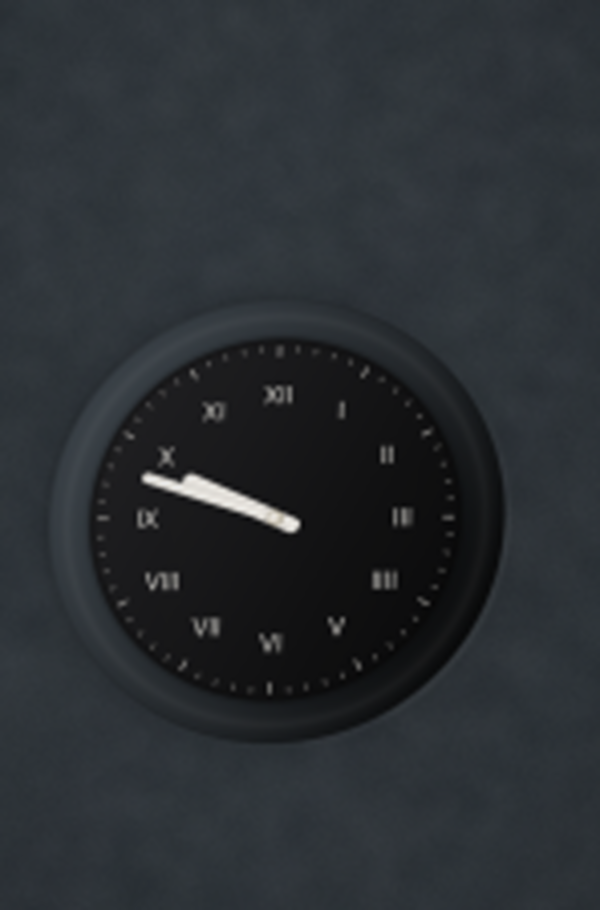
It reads 9h48
